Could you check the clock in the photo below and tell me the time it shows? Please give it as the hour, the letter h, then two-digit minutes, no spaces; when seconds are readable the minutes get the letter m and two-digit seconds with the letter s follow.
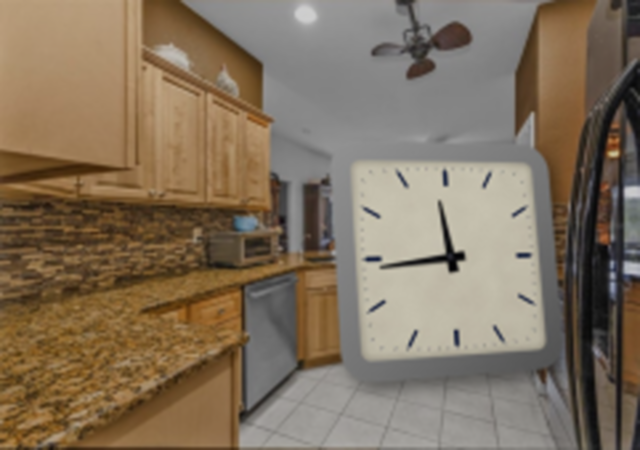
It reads 11h44
